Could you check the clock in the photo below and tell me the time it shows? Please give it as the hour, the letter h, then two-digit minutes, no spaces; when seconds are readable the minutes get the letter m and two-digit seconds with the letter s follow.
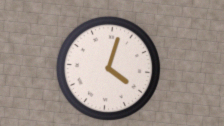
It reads 4h02
